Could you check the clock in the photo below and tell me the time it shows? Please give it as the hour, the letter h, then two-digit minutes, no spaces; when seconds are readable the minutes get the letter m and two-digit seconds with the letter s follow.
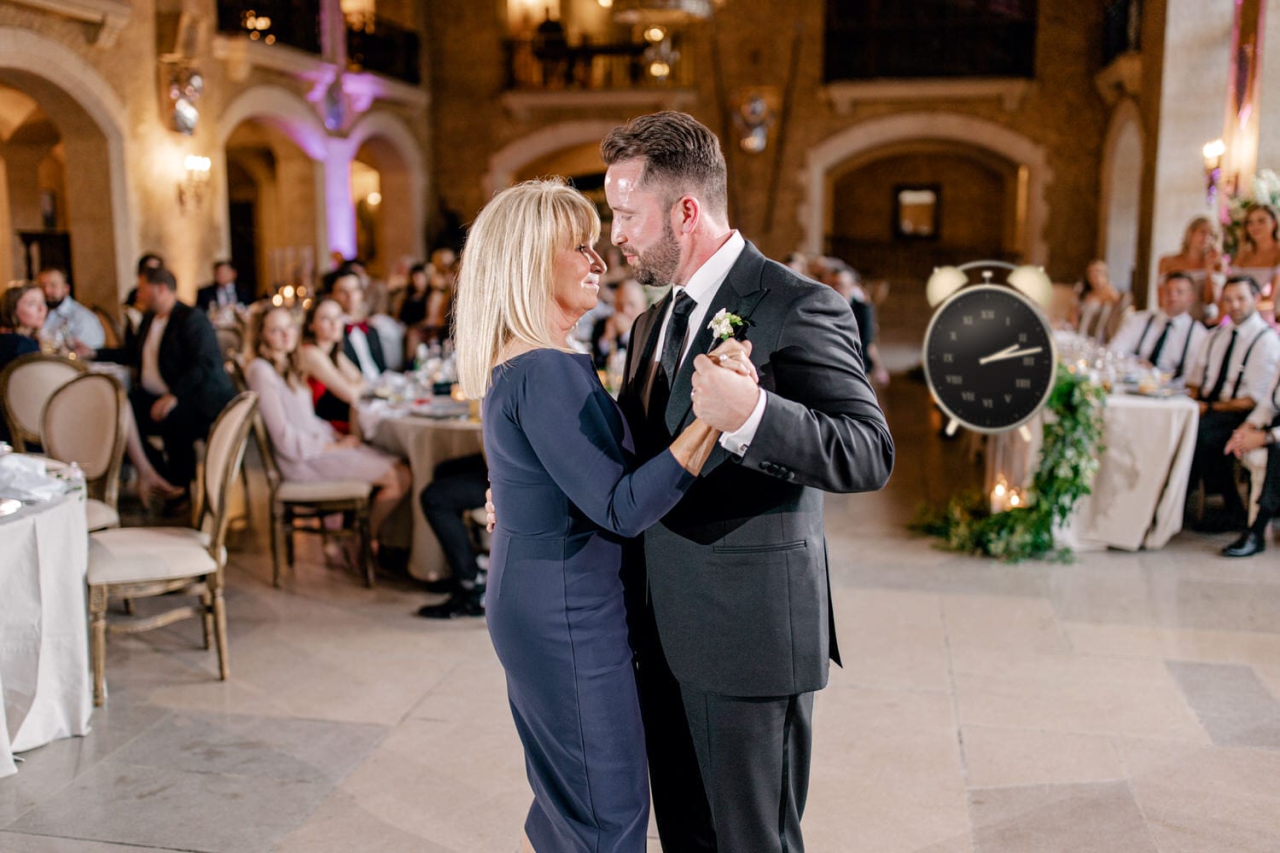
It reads 2h13
